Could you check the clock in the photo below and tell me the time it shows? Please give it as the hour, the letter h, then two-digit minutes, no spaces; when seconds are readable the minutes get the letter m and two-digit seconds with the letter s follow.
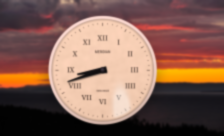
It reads 8h42
